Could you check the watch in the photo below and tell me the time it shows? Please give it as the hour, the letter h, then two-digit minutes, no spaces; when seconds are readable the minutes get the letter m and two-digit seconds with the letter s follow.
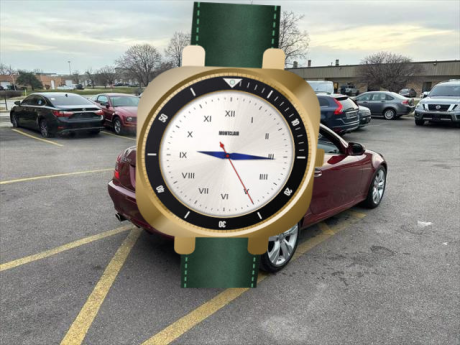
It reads 9h15m25s
